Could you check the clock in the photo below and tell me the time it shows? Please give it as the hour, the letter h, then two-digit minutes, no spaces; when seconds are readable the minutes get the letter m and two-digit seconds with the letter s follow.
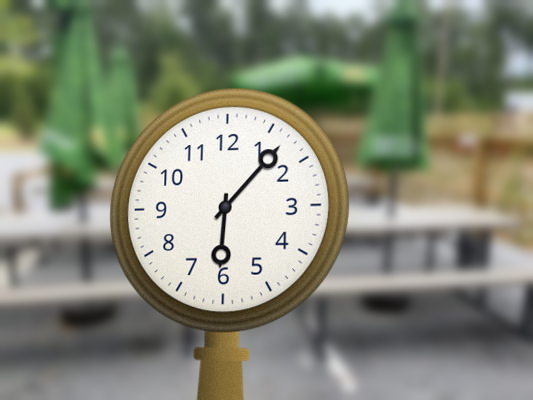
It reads 6h07
